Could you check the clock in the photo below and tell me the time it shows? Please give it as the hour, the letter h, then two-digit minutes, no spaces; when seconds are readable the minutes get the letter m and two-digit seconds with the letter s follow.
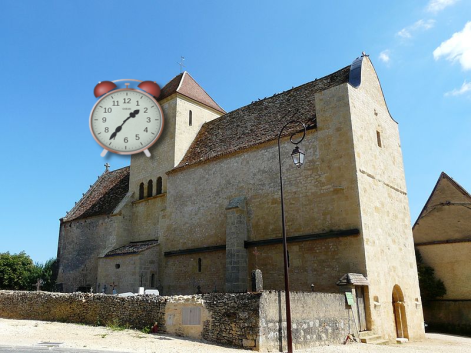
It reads 1h36
